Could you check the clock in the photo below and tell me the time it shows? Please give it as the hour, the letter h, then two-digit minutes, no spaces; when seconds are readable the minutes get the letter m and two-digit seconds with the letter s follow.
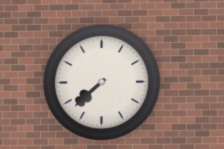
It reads 7h38
